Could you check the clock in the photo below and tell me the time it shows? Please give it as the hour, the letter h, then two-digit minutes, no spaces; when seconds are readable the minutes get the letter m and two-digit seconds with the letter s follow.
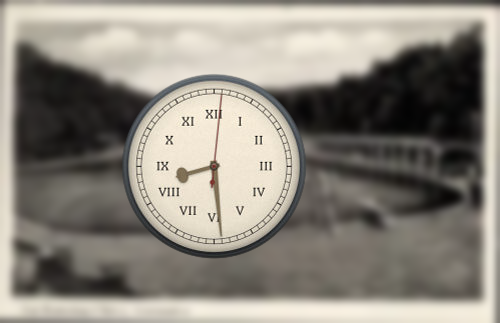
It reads 8h29m01s
